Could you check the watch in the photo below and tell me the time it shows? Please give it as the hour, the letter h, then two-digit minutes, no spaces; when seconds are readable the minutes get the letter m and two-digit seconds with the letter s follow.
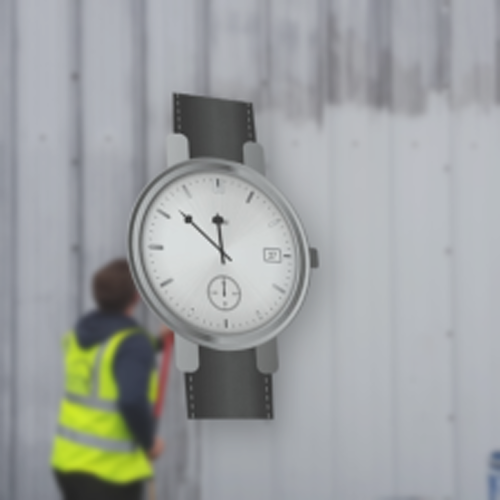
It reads 11h52
